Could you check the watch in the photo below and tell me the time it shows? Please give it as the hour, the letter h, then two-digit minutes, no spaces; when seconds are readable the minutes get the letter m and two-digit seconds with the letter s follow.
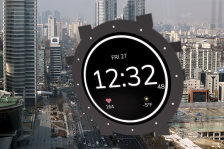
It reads 12h32
